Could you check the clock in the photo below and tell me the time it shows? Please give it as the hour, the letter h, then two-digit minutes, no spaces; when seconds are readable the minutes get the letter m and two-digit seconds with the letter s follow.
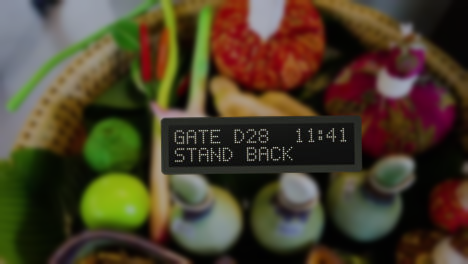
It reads 11h41
